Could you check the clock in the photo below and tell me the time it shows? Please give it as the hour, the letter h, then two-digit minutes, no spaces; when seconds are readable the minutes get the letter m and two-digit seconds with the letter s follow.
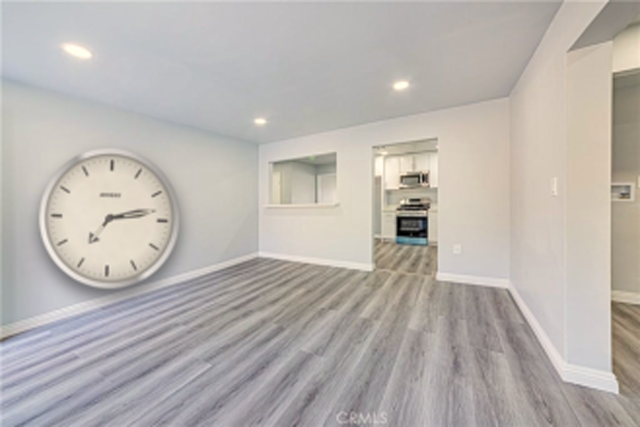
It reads 7h13
